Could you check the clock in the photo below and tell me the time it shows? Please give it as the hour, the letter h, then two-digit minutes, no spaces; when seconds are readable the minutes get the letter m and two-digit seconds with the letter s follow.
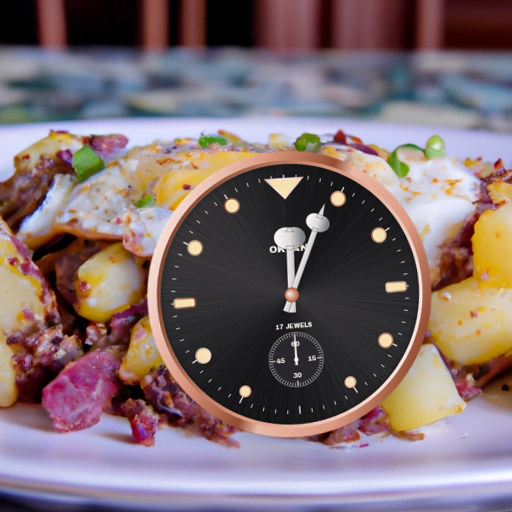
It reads 12h04
